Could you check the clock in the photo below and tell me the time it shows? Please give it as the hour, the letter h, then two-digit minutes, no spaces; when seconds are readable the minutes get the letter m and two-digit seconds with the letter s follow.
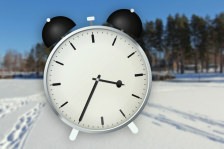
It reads 3h35
